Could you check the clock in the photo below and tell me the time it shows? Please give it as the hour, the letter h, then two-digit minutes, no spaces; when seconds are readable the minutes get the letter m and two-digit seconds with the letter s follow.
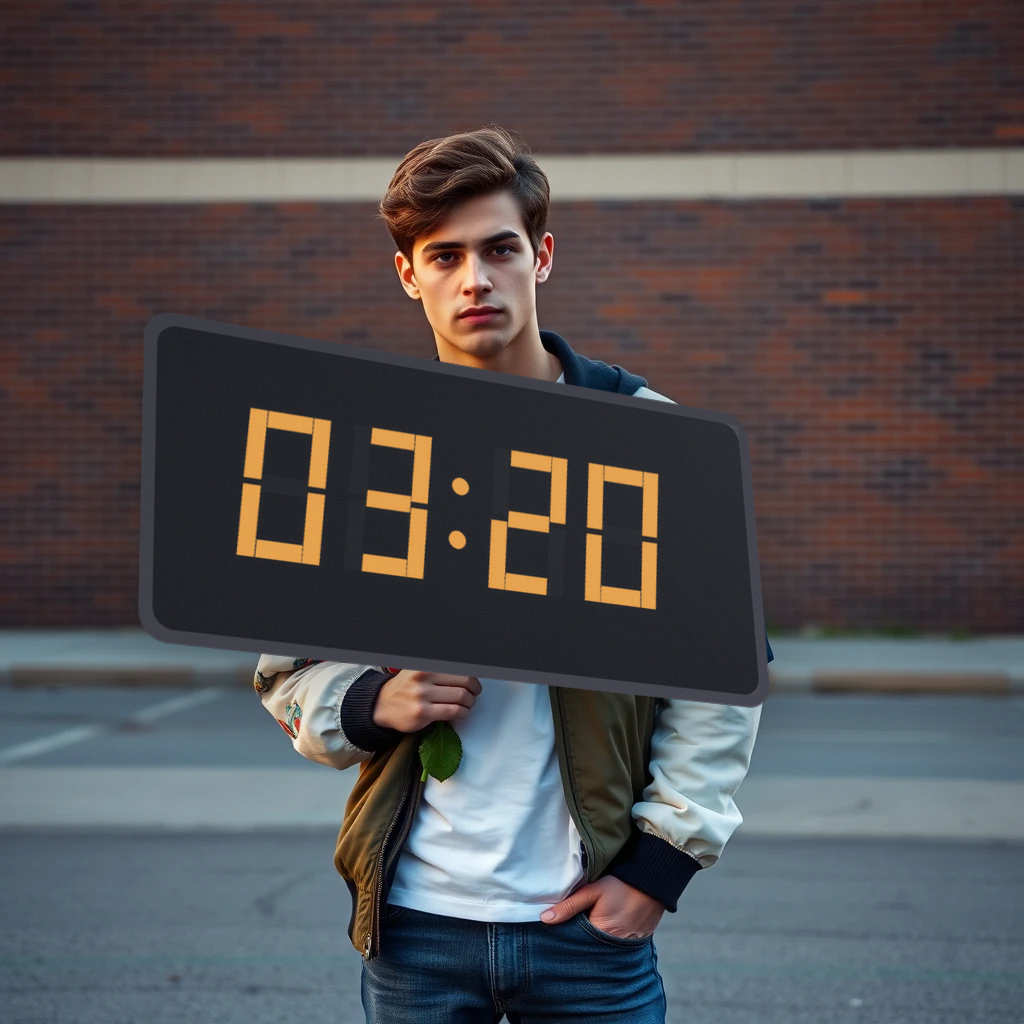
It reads 3h20
